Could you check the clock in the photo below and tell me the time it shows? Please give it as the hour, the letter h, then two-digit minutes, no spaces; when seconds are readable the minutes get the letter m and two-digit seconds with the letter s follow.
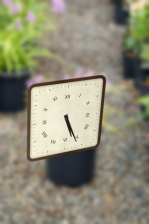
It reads 5h26
